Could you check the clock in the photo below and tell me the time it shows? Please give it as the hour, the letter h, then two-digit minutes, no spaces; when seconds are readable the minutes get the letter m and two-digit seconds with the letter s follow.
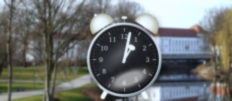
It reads 1h02
